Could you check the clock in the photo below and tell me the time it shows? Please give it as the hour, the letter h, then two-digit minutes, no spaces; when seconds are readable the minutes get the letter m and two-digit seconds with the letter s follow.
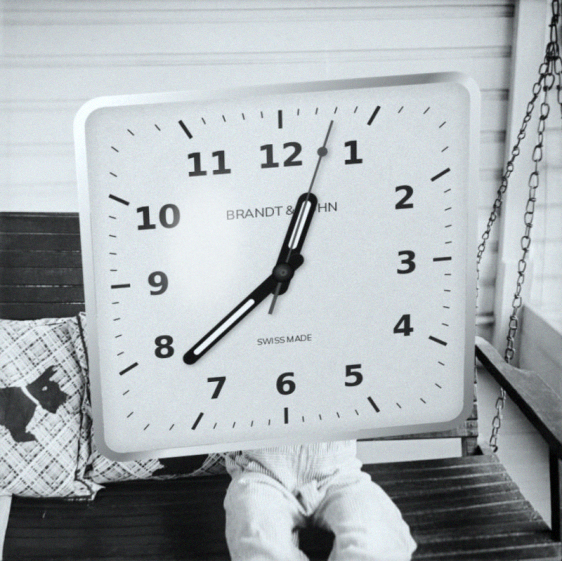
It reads 12h38m03s
